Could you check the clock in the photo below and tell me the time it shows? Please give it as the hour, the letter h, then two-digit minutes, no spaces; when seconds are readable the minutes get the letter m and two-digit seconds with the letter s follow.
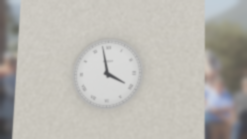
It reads 3h58
